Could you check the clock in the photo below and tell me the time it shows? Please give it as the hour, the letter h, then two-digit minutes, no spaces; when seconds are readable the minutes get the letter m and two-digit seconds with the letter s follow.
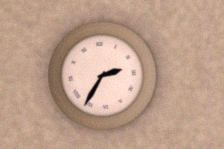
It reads 2h36
